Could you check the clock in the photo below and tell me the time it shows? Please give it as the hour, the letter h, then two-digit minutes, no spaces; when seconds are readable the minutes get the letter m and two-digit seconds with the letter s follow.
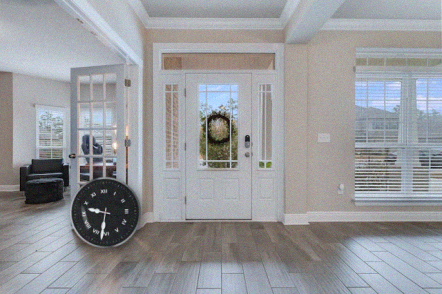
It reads 9h32
